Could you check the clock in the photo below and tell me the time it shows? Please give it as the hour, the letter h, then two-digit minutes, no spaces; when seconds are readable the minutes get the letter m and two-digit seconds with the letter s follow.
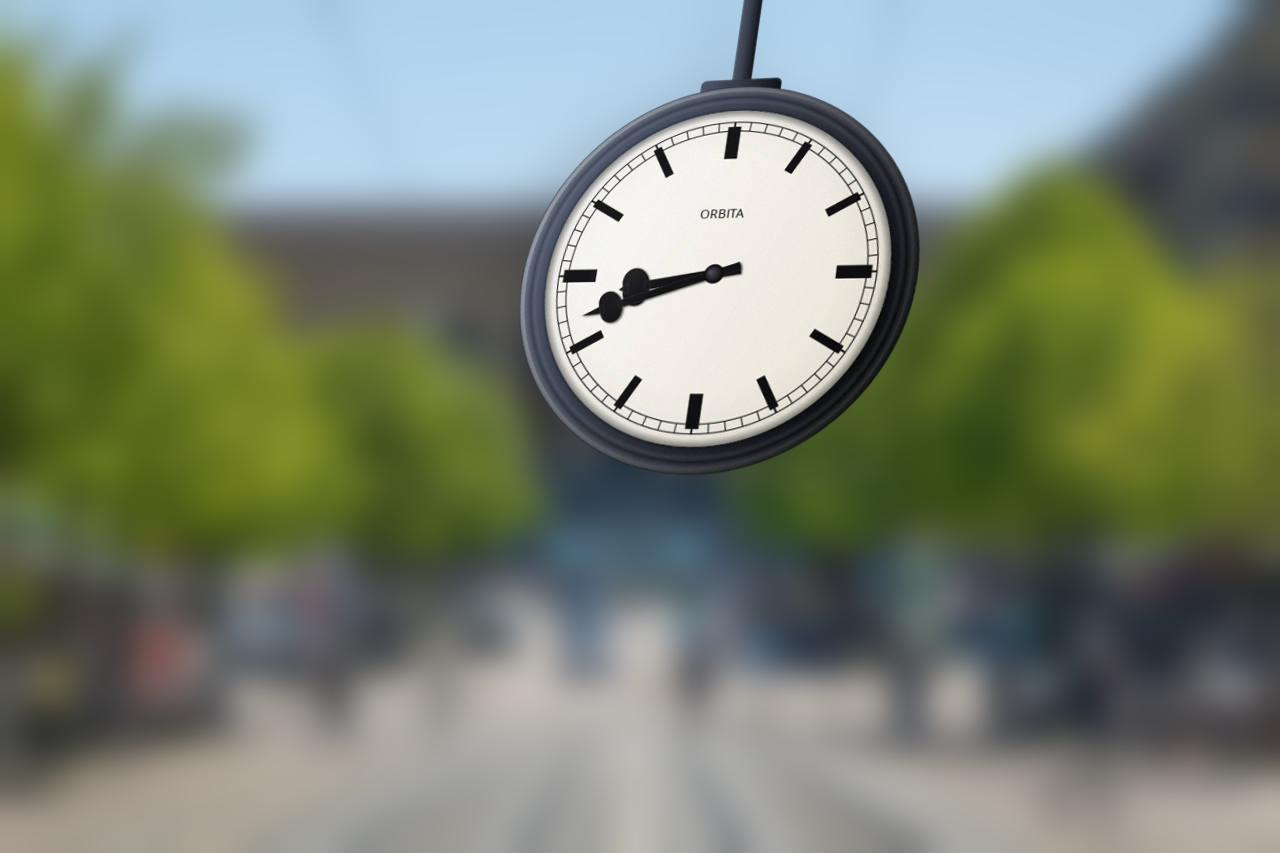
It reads 8h42
